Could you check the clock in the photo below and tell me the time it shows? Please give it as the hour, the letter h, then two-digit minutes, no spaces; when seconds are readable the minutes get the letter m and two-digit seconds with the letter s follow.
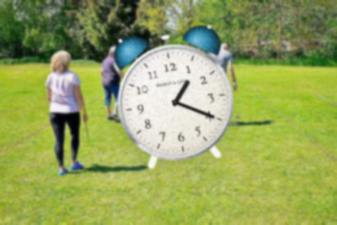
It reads 1h20
